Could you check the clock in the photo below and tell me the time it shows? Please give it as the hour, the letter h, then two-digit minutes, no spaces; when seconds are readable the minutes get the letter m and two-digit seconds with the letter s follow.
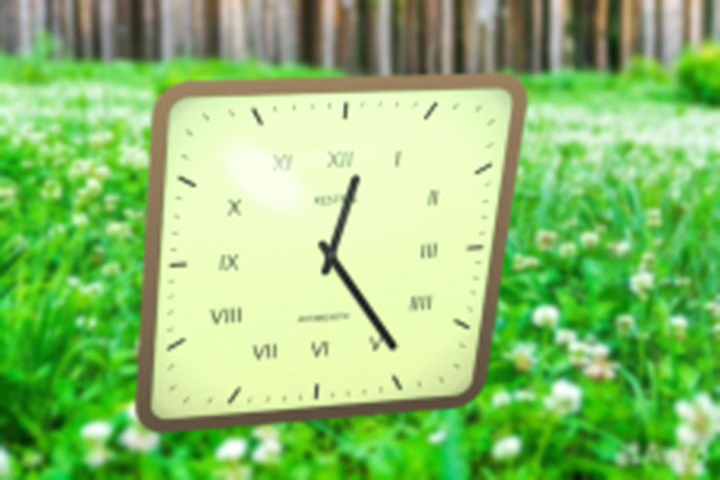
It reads 12h24
